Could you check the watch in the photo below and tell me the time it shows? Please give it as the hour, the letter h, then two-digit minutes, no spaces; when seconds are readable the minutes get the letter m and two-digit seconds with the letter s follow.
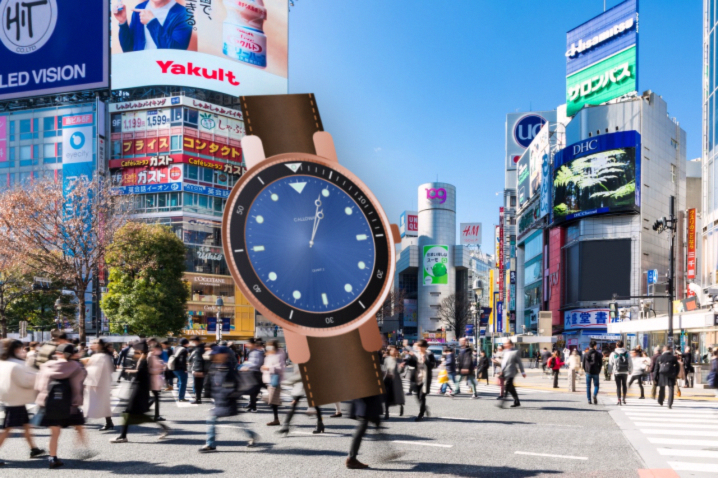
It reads 1h04
